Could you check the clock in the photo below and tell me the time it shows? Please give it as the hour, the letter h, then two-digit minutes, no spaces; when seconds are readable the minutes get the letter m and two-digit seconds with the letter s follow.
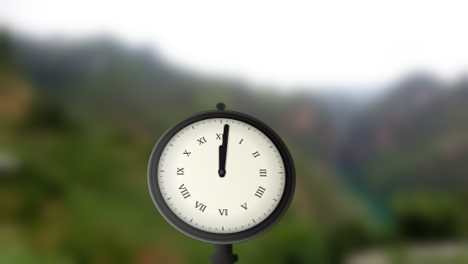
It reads 12h01
